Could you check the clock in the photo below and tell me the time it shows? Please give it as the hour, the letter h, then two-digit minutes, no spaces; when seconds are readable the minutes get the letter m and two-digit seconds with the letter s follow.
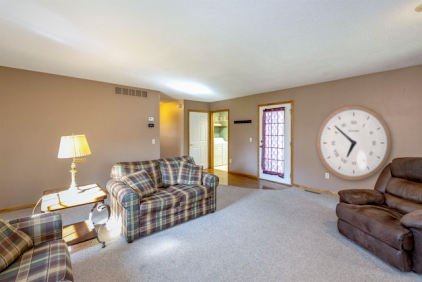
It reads 6h52
